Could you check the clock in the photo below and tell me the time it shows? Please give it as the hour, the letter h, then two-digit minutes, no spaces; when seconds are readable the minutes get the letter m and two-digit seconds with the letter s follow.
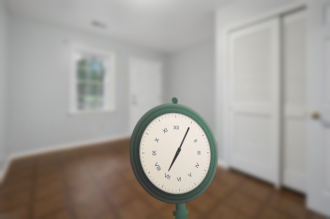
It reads 7h05
